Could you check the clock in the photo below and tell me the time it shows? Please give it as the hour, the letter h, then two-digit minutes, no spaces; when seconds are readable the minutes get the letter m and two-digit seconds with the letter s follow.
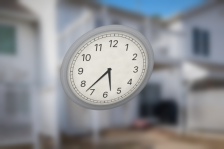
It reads 5h37
